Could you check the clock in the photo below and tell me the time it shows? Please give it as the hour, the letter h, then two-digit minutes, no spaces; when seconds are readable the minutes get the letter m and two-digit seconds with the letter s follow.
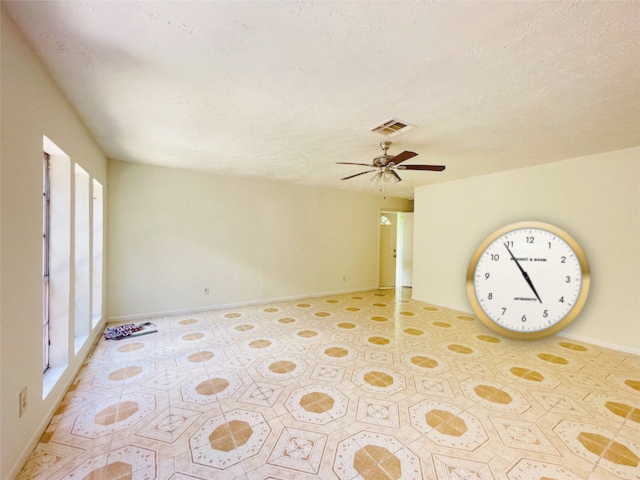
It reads 4h54
